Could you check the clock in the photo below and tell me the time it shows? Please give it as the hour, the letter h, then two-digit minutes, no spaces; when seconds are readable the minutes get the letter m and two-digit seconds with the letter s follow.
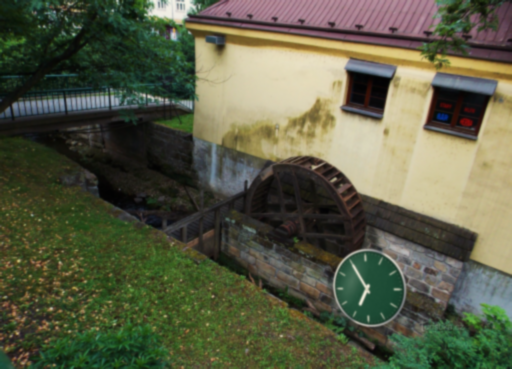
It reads 6h55
